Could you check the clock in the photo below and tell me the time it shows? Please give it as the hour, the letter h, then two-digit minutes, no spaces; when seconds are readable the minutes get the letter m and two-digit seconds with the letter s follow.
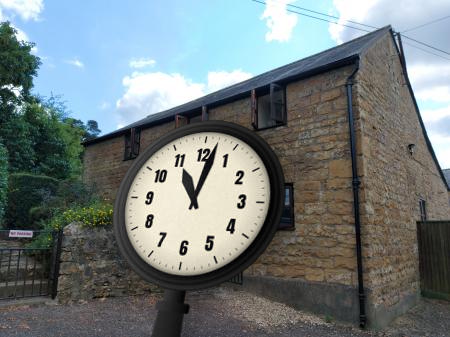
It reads 11h02
